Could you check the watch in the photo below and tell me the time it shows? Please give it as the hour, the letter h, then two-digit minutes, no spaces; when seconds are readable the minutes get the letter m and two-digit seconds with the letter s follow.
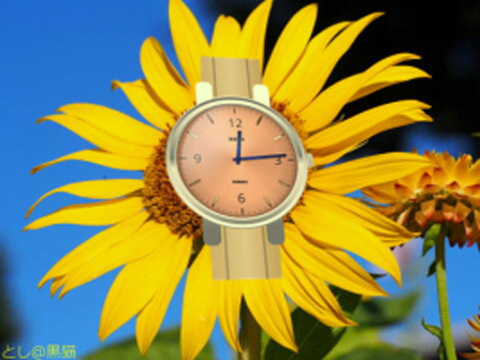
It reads 12h14
